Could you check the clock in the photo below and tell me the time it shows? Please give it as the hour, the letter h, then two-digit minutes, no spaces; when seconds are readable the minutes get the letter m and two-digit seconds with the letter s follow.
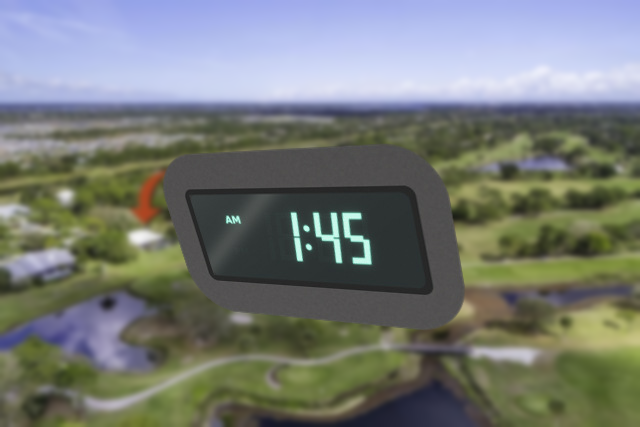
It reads 1h45
